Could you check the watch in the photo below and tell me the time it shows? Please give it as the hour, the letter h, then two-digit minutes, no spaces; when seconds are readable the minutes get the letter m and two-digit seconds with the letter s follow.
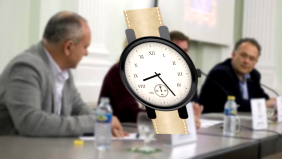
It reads 8h25
